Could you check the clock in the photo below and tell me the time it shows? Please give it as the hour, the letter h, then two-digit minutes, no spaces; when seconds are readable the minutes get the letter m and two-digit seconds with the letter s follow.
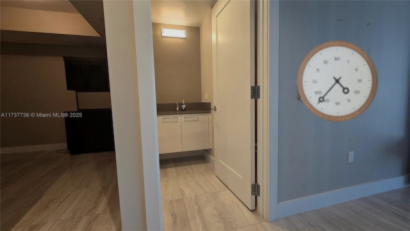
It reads 4h37
